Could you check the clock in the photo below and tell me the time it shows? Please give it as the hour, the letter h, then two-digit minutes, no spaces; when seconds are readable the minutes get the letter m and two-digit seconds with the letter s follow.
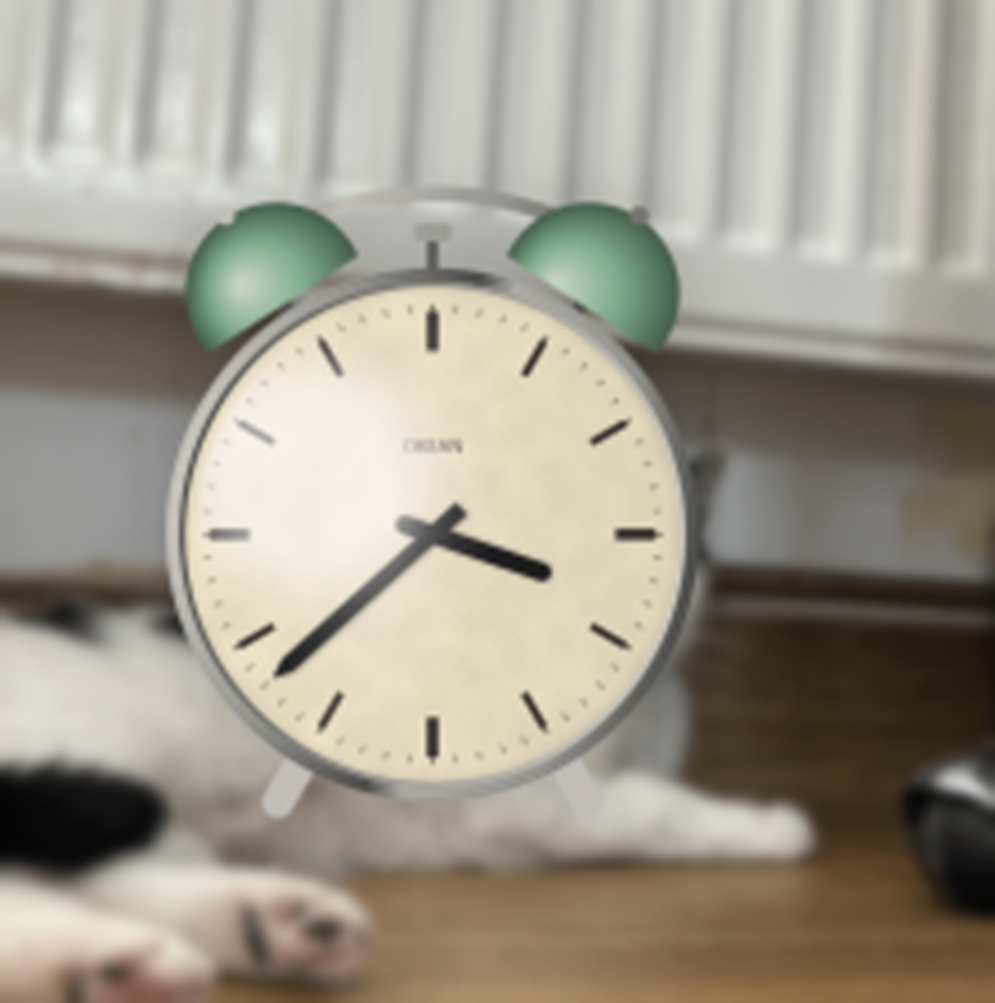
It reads 3h38
